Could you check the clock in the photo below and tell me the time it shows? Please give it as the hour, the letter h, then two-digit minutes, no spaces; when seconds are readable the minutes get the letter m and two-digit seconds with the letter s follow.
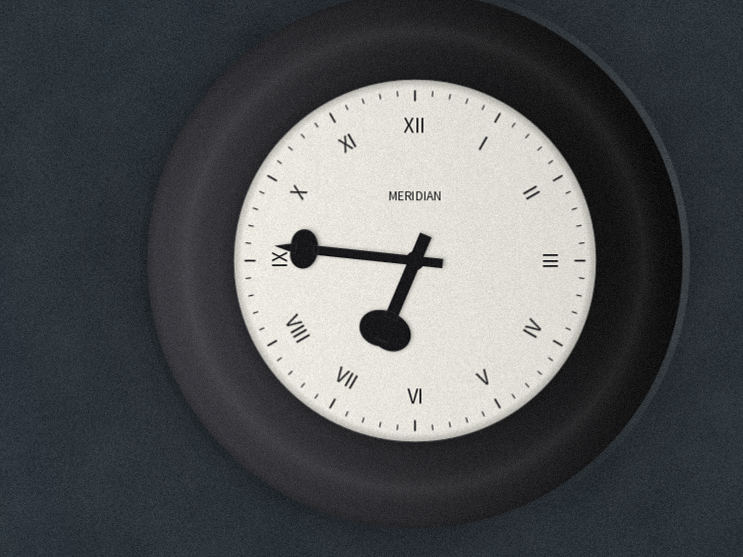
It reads 6h46
